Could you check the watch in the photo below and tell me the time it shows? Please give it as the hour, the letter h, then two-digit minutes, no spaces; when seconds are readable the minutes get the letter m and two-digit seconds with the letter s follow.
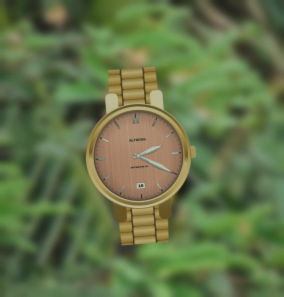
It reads 2h20
